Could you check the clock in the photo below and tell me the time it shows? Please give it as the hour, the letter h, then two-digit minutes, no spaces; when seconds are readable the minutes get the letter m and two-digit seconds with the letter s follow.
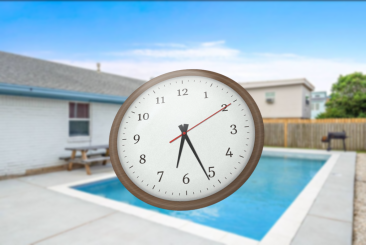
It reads 6h26m10s
